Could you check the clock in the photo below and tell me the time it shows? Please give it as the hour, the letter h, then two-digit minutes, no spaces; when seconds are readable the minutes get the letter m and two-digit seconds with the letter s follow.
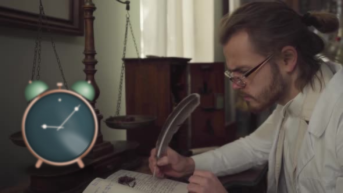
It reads 9h07
